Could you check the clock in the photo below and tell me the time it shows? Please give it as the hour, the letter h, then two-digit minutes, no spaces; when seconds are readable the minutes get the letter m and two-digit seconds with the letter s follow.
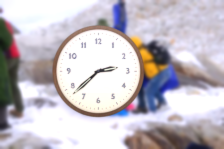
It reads 2h38
